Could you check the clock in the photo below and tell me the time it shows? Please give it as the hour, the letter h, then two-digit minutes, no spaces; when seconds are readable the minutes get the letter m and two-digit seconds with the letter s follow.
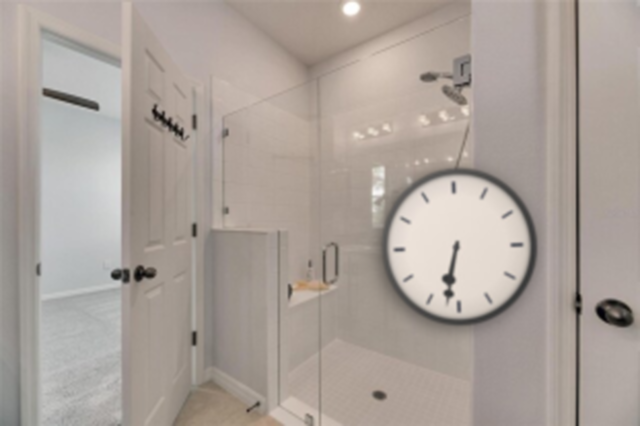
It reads 6h32
